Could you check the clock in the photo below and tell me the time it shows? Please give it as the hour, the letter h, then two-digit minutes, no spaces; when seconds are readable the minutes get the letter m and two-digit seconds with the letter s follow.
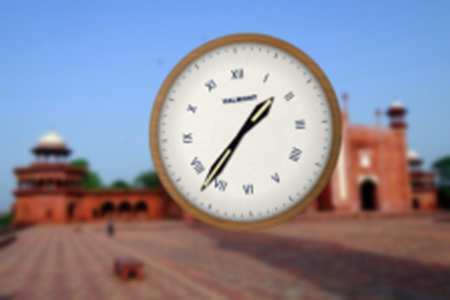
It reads 1h37
